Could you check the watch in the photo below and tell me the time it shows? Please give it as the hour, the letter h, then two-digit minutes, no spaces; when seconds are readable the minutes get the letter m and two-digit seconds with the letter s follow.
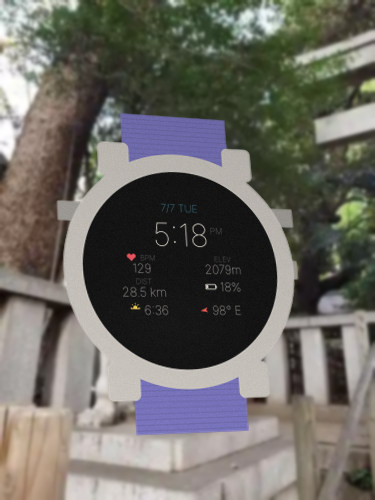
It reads 5h18
